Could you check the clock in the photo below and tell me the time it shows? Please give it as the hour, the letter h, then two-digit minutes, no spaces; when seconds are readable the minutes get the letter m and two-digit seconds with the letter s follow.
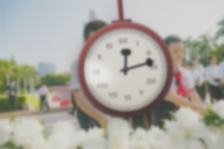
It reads 12h13
